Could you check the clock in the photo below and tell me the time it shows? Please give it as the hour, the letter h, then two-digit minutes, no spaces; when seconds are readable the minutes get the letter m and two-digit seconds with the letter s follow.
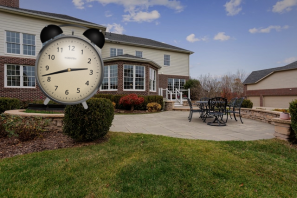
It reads 2h42
